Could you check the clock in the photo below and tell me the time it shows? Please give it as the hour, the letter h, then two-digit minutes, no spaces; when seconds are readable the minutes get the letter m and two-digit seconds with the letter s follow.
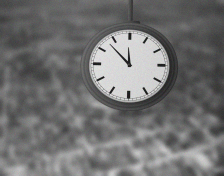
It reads 11h53
